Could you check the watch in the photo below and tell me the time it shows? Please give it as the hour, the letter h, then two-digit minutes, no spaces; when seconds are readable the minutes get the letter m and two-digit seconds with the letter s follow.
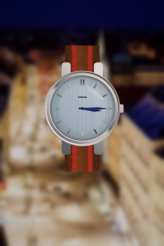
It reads 3h15
